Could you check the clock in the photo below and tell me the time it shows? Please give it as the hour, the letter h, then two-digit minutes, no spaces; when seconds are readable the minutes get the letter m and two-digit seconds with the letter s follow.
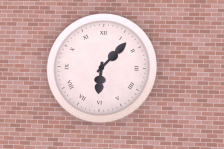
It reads 6h07
